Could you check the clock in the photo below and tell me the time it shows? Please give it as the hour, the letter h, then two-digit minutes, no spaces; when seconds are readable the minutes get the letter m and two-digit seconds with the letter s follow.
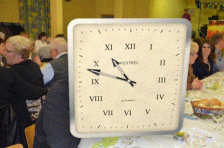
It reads 10h48
